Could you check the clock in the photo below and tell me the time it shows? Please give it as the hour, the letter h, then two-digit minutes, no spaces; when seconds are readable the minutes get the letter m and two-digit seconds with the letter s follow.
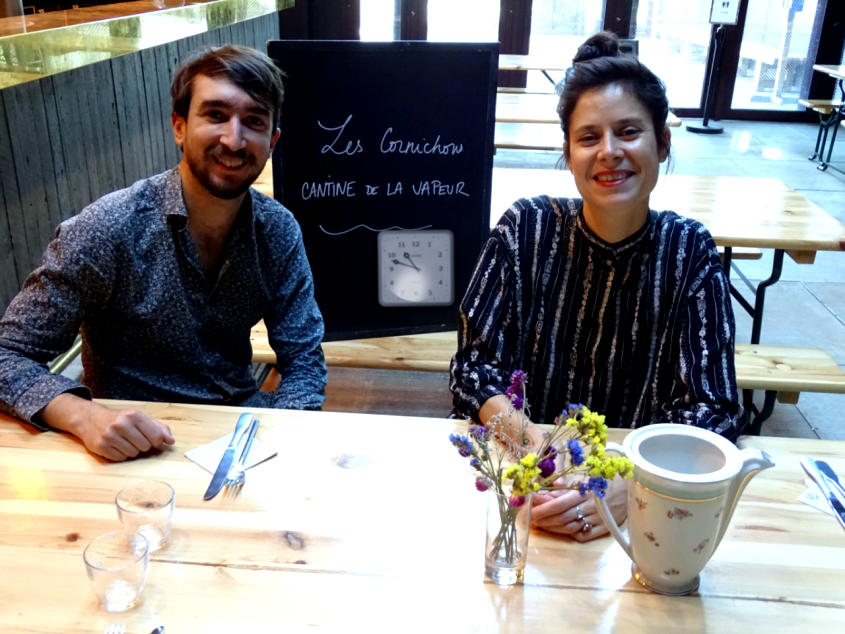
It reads 10h48
